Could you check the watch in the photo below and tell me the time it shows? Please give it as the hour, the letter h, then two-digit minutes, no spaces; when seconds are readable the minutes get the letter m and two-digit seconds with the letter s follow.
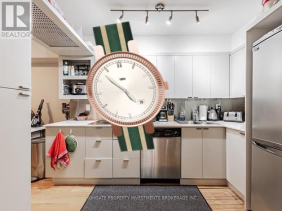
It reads 4h53
